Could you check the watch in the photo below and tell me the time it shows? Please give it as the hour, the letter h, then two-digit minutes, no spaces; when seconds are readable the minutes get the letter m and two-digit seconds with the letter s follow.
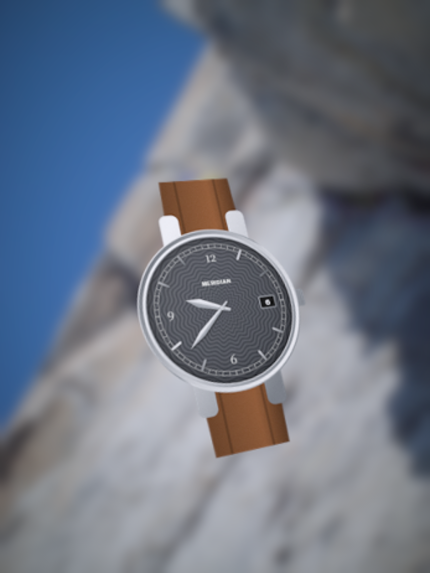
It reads 9h38
